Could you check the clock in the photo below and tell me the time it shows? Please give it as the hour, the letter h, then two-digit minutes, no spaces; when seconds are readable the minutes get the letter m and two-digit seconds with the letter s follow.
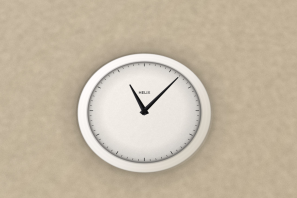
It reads 11h07
